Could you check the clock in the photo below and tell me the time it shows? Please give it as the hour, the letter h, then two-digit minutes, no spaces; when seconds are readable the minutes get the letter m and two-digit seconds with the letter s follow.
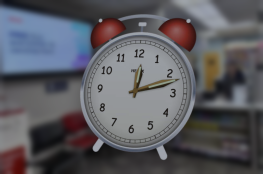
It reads 12h12
